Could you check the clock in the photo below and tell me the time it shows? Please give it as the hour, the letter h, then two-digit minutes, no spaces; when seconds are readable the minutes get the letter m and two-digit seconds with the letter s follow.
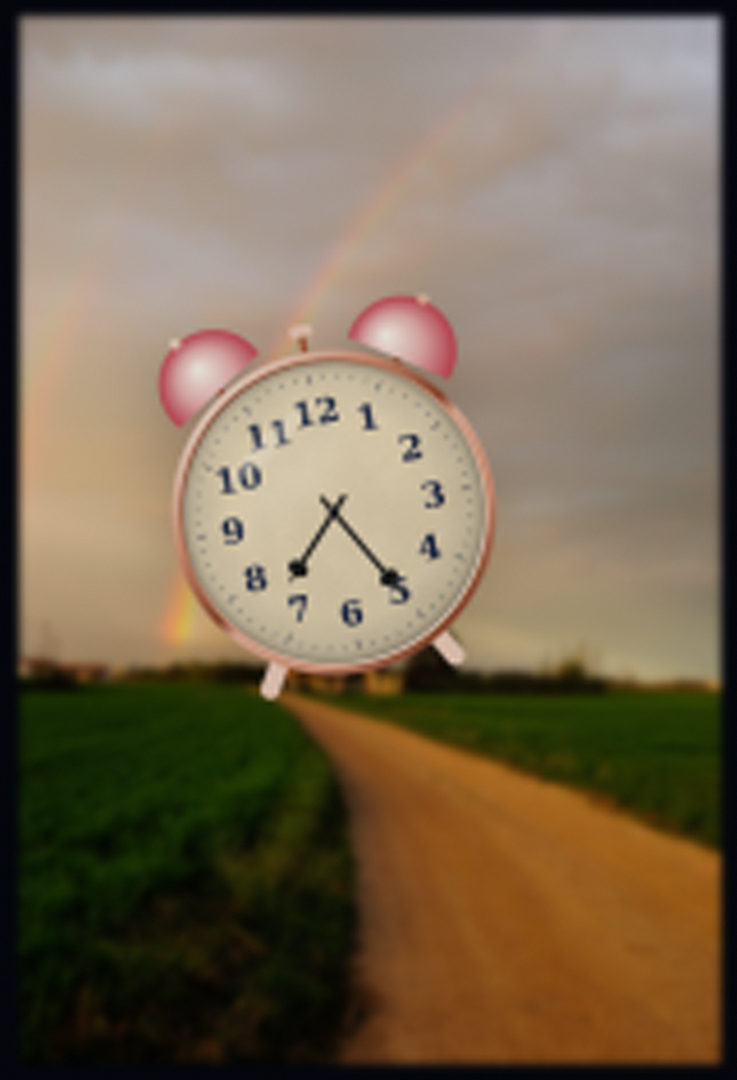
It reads 7h25
